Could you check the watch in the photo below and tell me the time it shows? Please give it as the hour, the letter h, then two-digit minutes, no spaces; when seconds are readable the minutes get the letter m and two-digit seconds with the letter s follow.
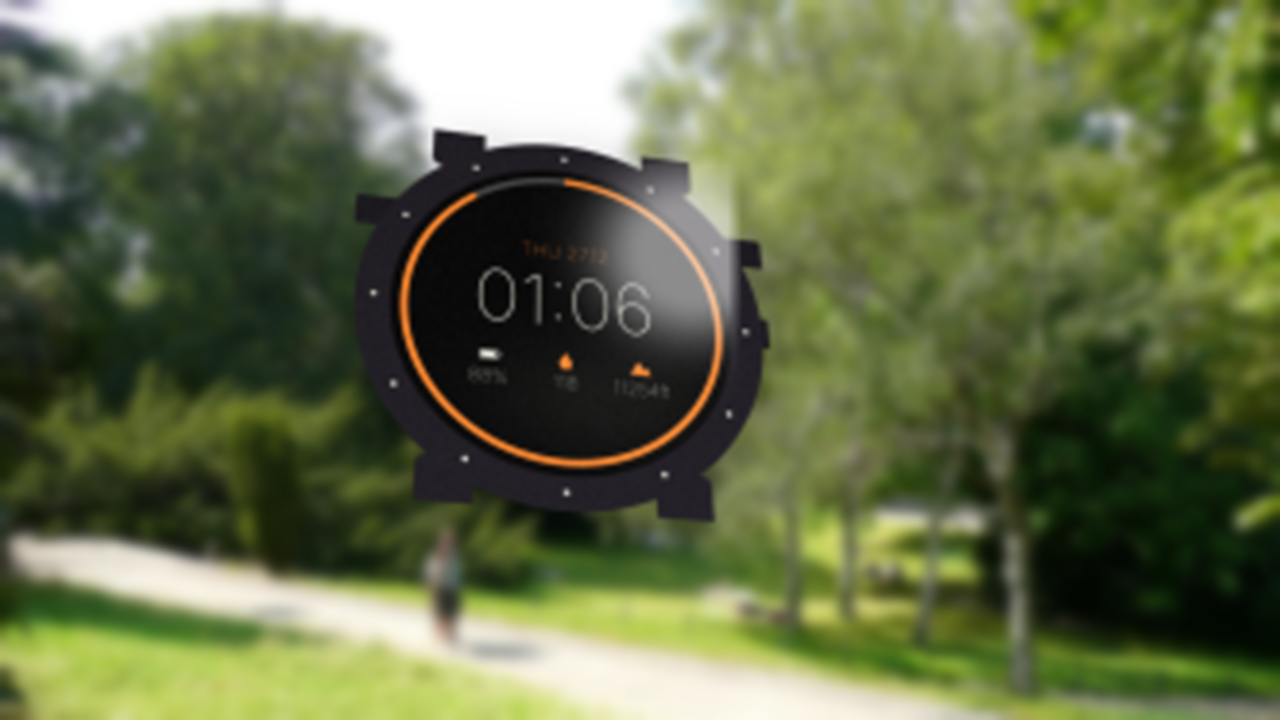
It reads 1h06
